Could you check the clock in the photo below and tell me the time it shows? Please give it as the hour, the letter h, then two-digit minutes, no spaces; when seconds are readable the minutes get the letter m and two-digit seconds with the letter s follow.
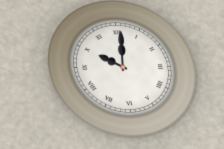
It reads 10h01
